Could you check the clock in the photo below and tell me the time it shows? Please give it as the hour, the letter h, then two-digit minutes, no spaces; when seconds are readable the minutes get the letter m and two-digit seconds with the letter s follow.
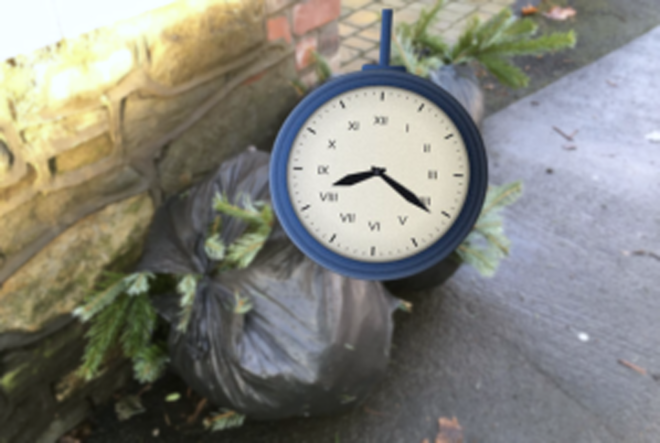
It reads 8h21
